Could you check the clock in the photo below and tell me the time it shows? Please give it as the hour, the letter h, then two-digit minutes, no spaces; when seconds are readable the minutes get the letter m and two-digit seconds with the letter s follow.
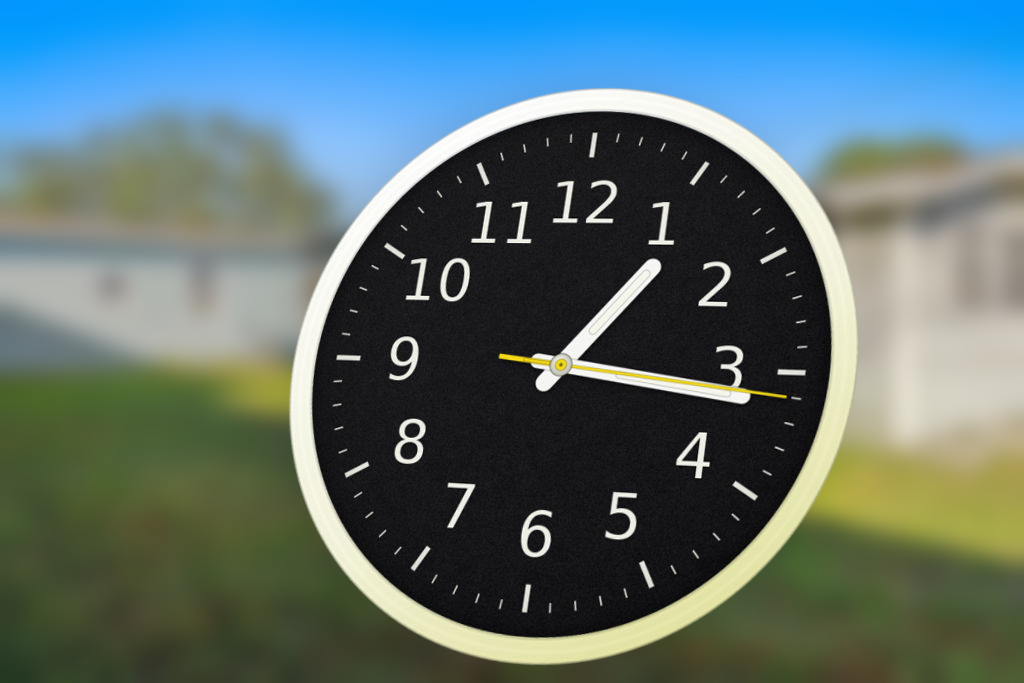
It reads 1h16m16s
